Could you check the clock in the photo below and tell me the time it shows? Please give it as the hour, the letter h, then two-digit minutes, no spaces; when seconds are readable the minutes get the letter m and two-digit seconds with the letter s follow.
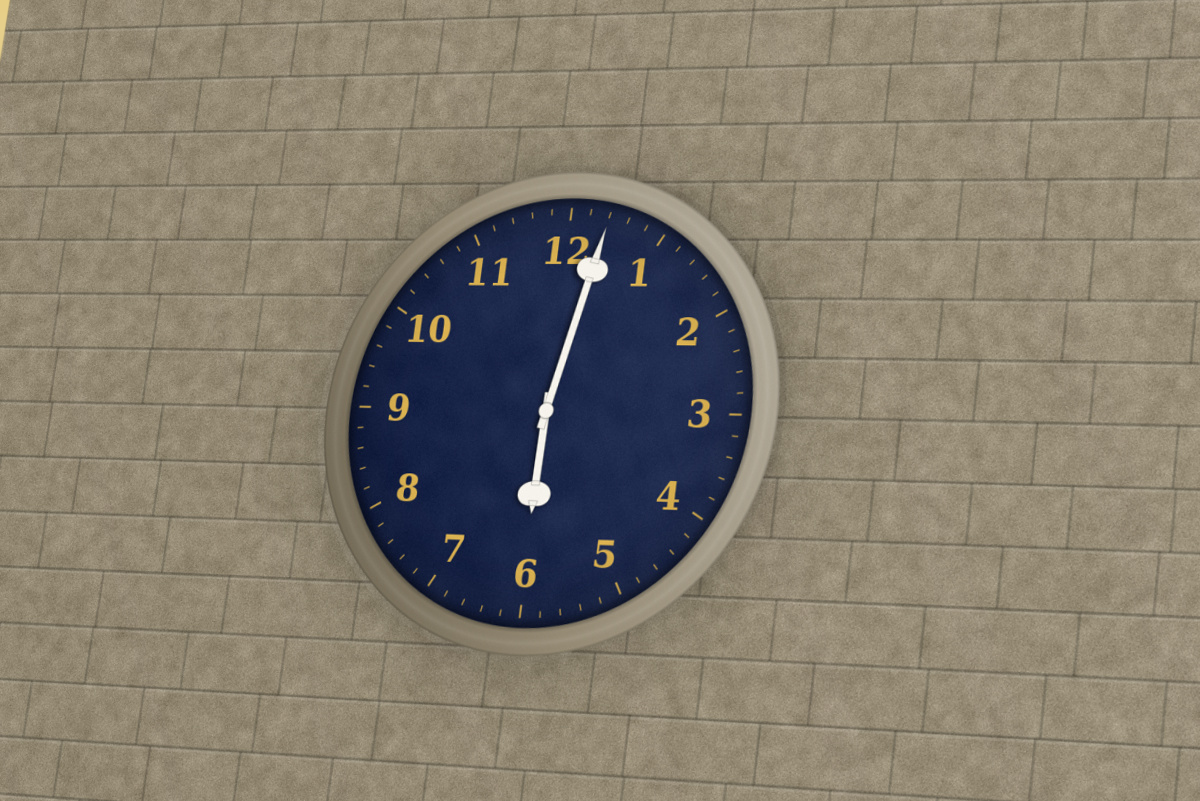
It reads 6h02
